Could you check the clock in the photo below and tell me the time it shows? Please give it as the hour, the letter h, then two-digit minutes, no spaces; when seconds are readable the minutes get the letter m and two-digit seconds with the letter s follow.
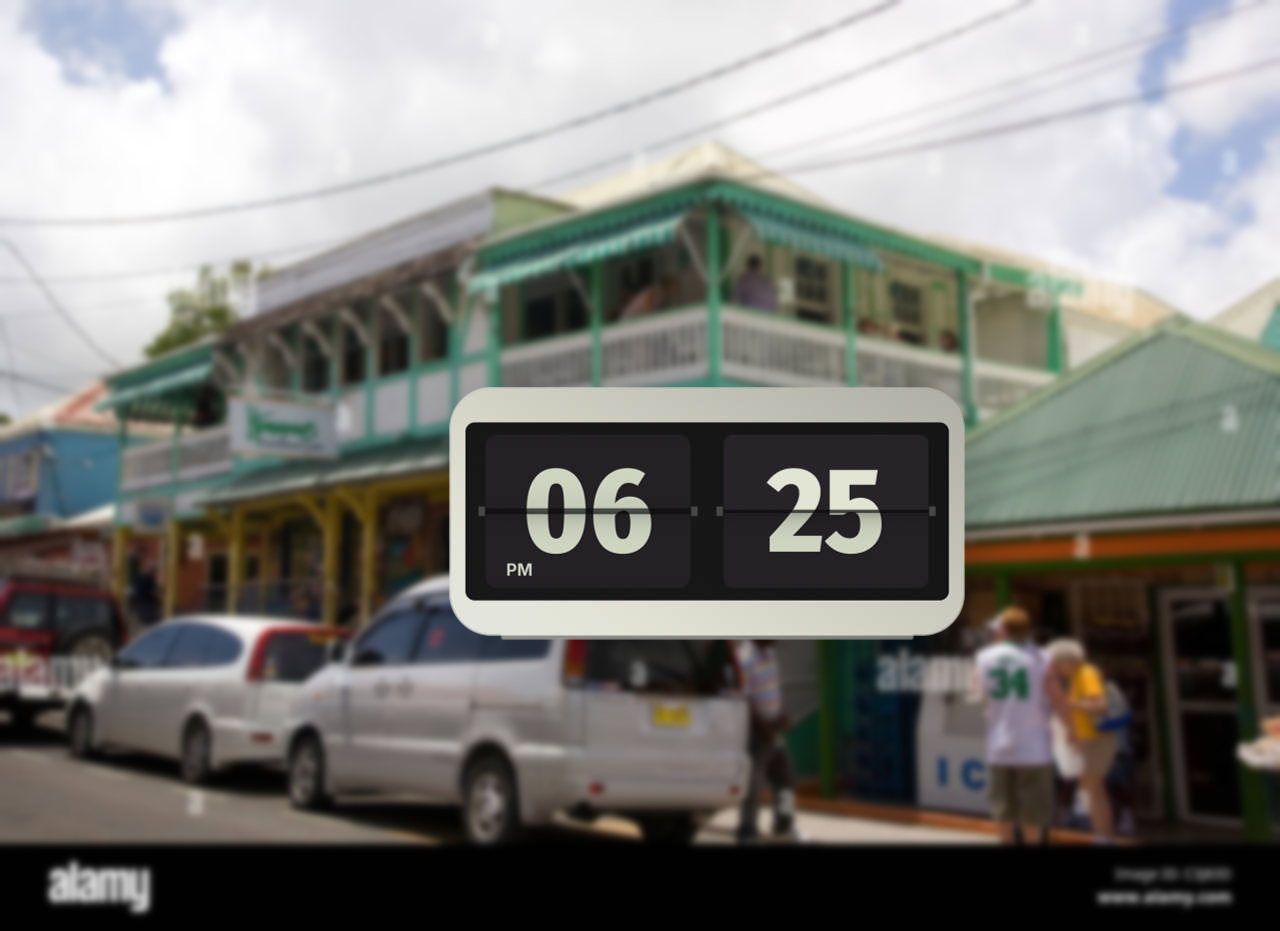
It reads 6h25
